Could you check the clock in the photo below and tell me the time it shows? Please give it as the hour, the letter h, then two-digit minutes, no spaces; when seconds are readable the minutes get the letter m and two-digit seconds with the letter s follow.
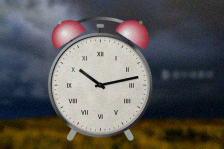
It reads 10h13
